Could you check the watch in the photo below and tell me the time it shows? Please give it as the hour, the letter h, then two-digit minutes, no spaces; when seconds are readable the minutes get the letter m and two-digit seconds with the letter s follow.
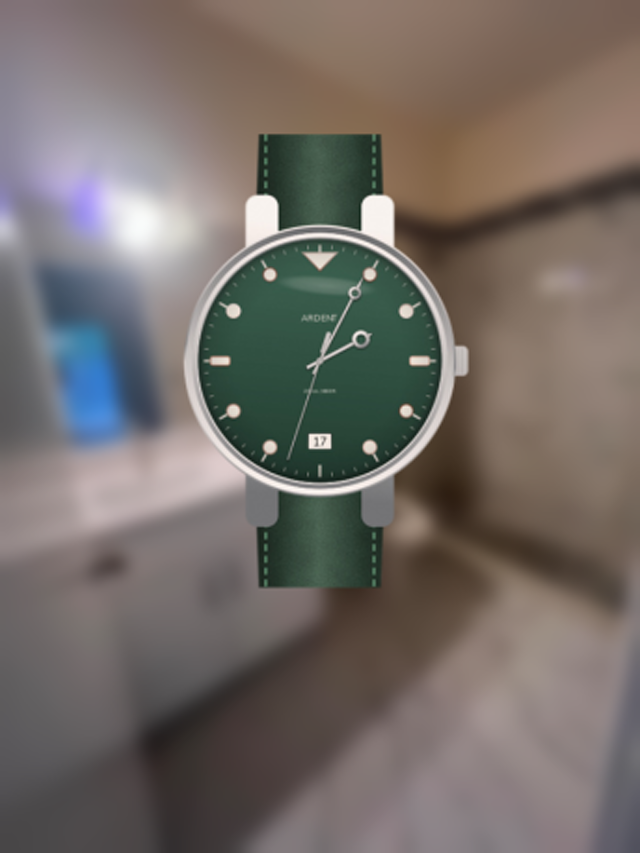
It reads 2h04m33s
